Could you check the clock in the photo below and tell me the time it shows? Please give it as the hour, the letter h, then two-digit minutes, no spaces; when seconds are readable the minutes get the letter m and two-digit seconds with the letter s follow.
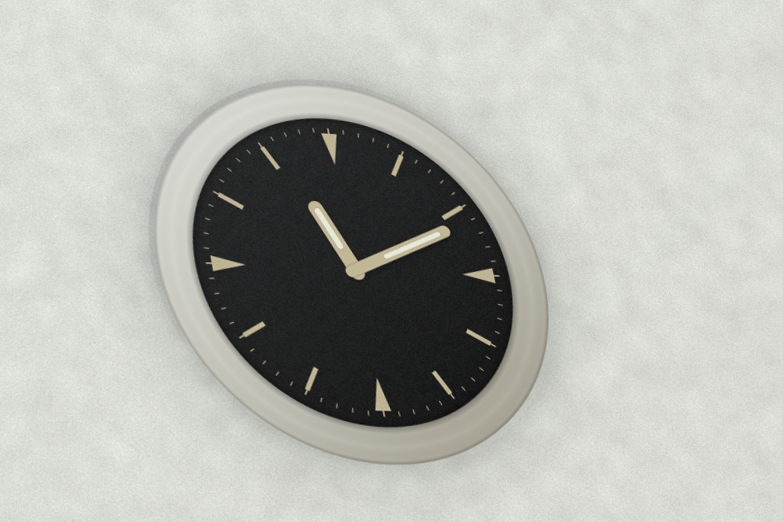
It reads 11h11
